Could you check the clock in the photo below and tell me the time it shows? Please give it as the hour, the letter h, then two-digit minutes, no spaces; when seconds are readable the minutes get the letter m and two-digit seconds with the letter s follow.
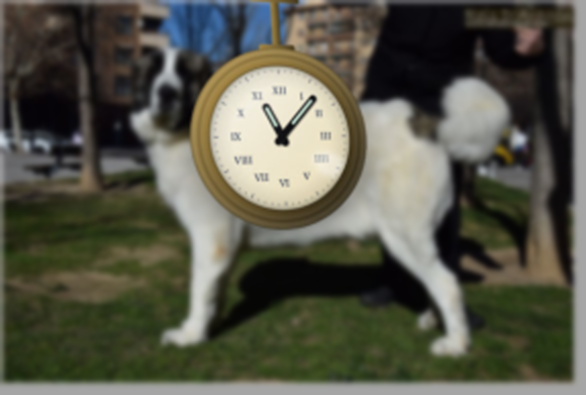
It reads 11h07
